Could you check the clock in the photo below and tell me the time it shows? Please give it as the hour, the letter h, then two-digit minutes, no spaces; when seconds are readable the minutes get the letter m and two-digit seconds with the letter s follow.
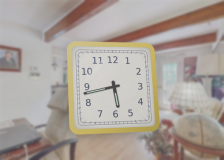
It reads 5h43
